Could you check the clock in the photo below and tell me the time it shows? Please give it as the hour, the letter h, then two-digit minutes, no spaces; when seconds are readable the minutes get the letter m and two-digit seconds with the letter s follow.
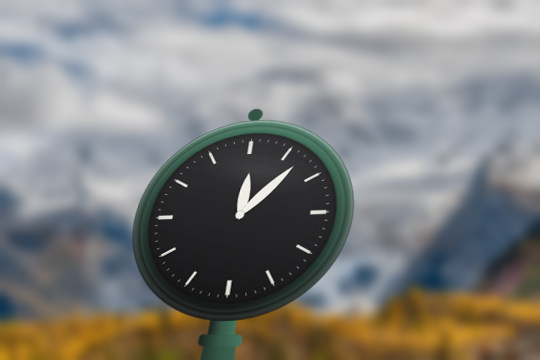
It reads 12h07
